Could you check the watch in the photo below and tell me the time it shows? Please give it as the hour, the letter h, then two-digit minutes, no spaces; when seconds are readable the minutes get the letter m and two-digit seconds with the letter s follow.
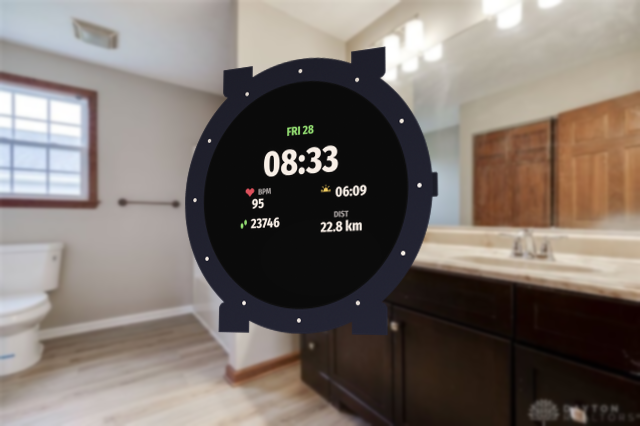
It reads 8h33
